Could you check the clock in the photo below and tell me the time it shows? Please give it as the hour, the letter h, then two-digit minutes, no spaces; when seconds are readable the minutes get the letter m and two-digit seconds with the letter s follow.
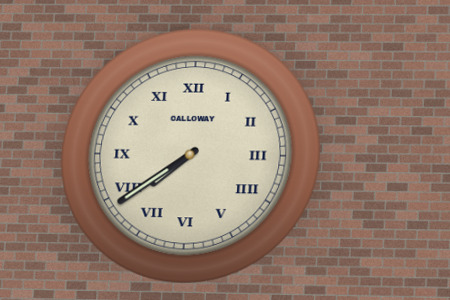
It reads 7h39
